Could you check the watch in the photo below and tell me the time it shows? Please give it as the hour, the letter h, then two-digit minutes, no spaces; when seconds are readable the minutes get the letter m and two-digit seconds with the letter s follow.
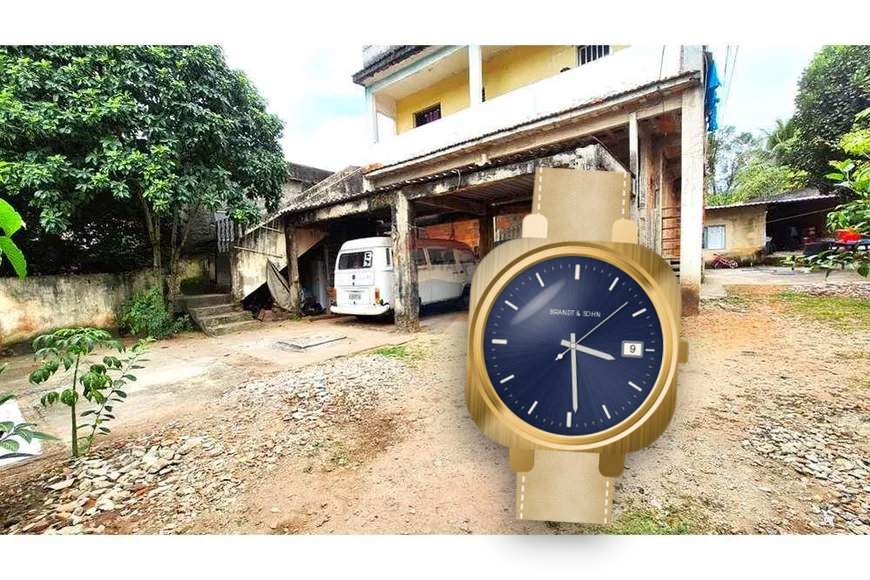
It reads 3h29m08s
